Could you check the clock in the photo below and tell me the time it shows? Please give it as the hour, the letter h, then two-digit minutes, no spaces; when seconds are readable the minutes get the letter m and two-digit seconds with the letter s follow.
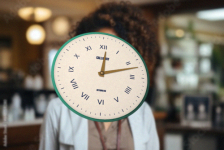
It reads 12h12
